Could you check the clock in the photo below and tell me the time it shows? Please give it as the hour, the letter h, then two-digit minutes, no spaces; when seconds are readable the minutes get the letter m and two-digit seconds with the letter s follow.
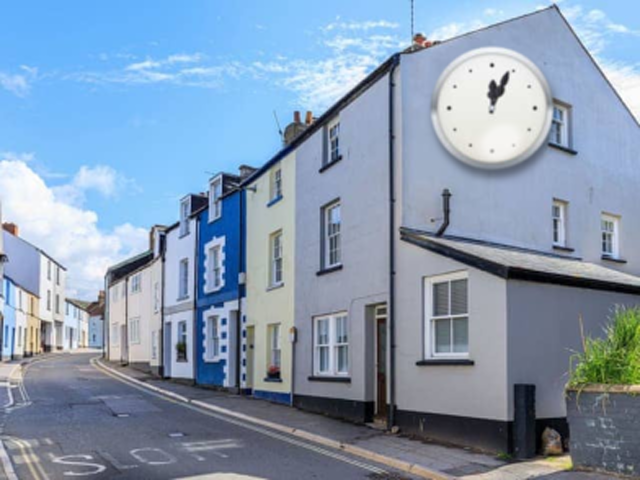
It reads 12h04
